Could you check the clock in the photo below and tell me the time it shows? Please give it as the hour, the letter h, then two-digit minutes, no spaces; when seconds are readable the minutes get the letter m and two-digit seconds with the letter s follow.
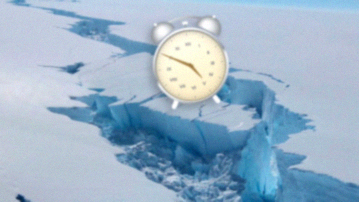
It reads 4h50
